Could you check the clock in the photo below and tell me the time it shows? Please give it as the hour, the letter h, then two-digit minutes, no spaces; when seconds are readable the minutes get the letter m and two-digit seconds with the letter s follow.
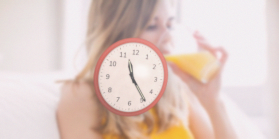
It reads 11h24
